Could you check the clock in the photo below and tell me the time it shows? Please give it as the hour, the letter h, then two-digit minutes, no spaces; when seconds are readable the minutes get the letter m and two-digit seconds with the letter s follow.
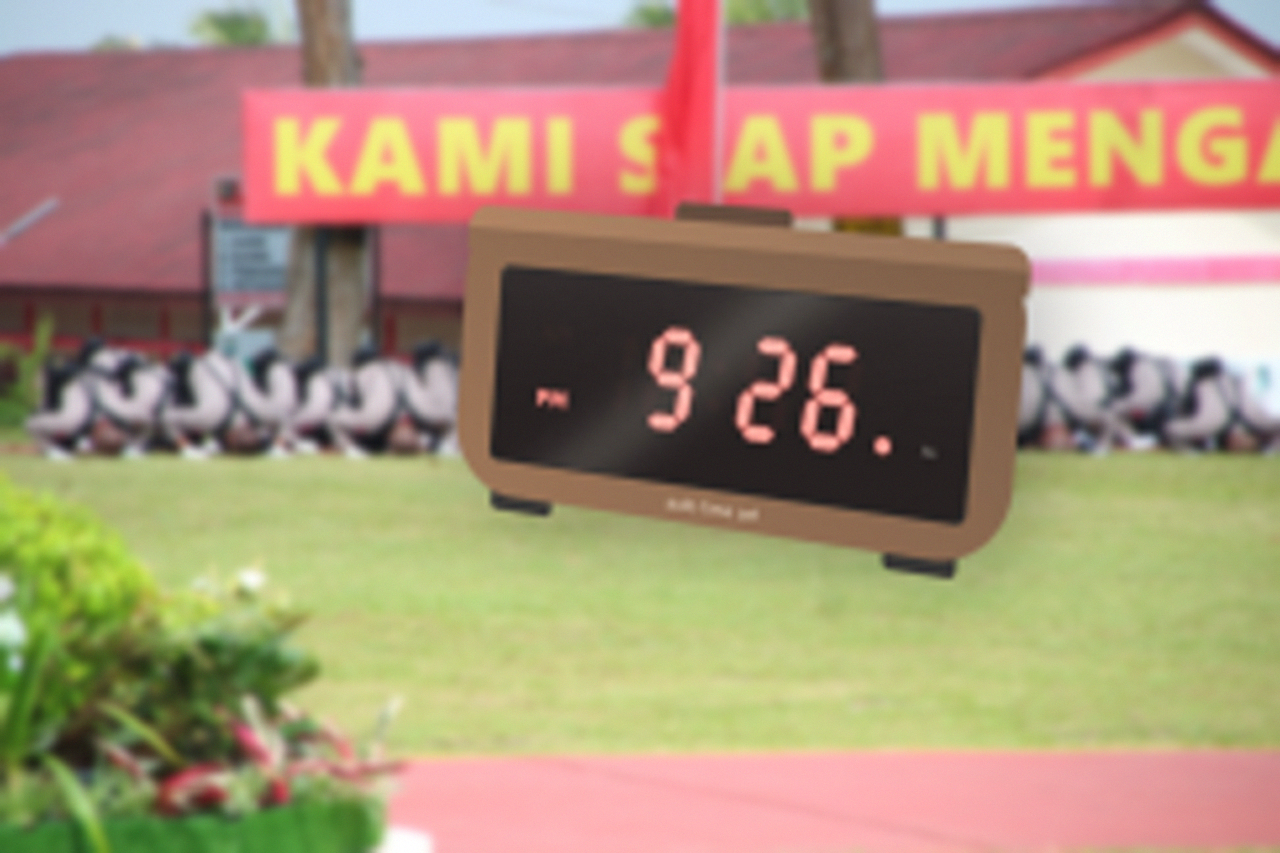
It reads 9h26
